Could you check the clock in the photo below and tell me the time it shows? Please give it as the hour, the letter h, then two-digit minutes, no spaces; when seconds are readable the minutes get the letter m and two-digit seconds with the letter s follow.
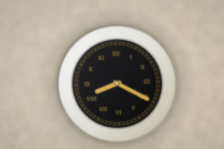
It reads 8h20
